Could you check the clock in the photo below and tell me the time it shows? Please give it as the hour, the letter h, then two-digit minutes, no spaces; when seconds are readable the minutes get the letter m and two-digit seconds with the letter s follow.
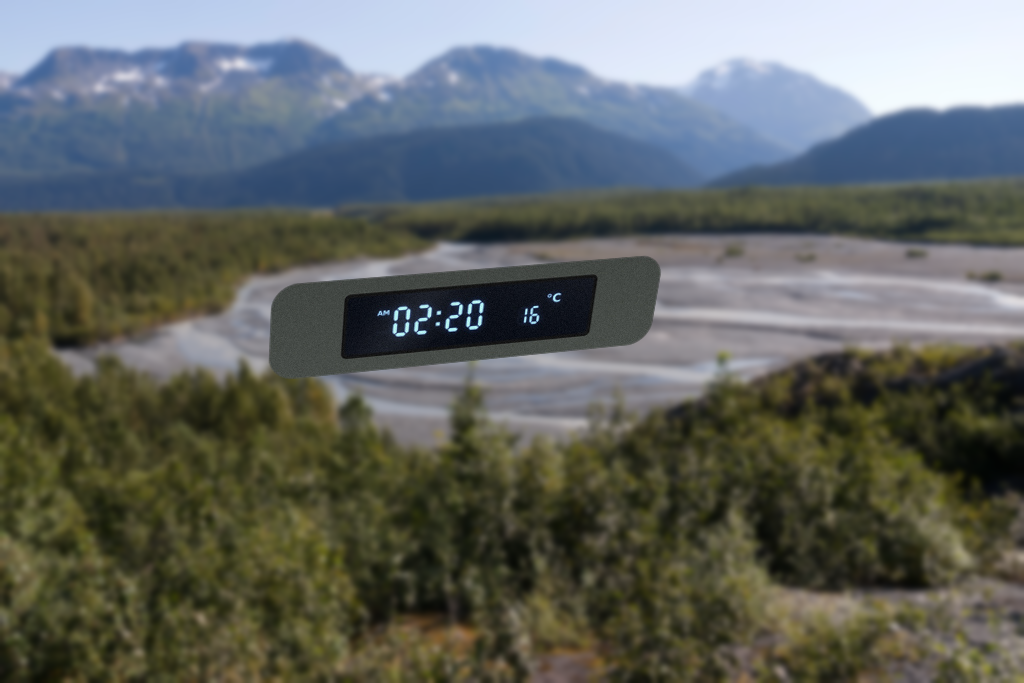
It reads 2h20
